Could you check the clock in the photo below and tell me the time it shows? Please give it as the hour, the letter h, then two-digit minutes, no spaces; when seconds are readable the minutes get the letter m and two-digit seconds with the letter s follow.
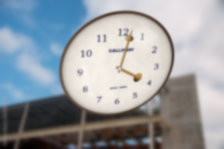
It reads 4h02
